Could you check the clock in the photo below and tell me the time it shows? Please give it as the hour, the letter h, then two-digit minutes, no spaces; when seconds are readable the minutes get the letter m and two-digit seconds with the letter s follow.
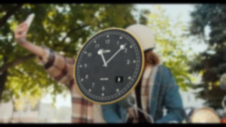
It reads 11h08
